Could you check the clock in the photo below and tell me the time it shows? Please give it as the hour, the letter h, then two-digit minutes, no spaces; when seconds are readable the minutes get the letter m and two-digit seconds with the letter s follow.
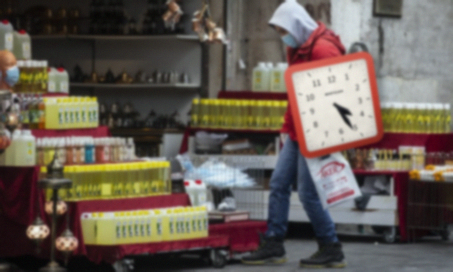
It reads 4h26
